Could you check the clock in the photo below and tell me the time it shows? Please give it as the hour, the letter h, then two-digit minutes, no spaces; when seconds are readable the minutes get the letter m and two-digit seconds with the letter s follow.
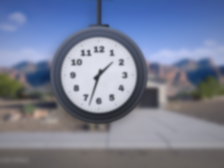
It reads 1h33
